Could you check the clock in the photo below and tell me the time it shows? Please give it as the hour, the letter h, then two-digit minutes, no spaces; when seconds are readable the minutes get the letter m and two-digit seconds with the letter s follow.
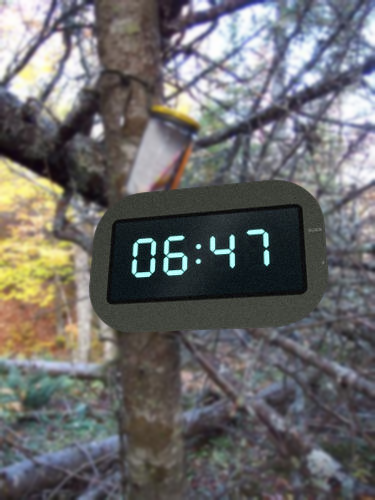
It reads 6h47
